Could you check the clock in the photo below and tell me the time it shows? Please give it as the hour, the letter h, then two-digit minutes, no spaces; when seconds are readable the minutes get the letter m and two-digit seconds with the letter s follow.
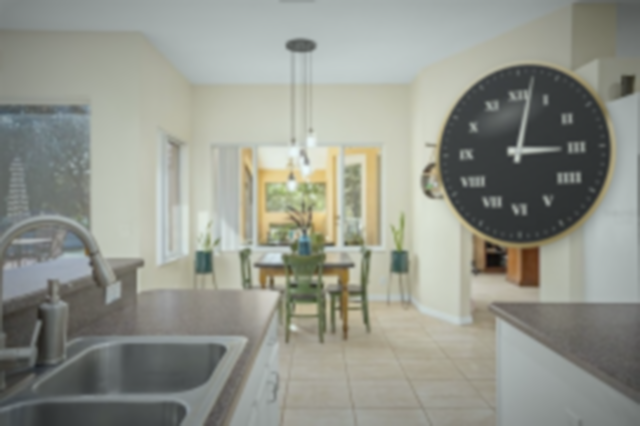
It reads 3h02
